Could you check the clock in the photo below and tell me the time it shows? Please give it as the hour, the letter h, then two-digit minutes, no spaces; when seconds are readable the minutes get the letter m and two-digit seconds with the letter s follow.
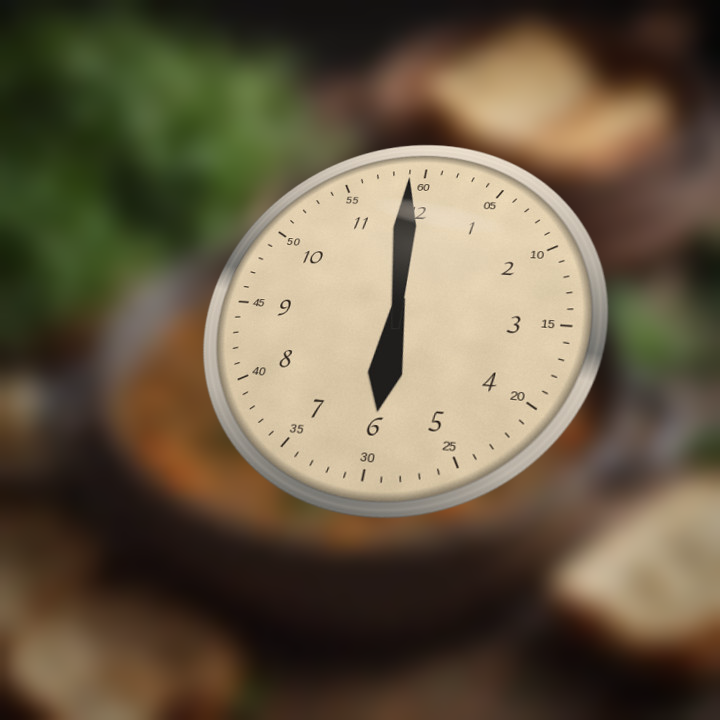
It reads 5h59
